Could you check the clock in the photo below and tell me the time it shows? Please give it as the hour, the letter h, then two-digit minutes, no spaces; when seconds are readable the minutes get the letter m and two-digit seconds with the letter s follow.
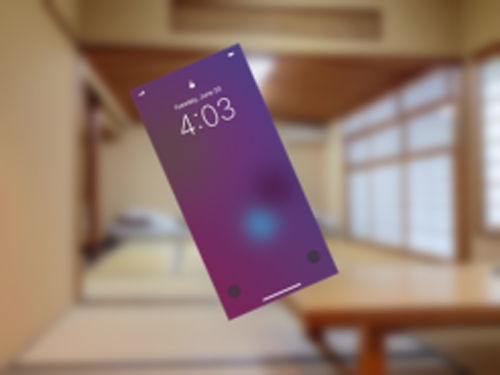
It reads 4h03
